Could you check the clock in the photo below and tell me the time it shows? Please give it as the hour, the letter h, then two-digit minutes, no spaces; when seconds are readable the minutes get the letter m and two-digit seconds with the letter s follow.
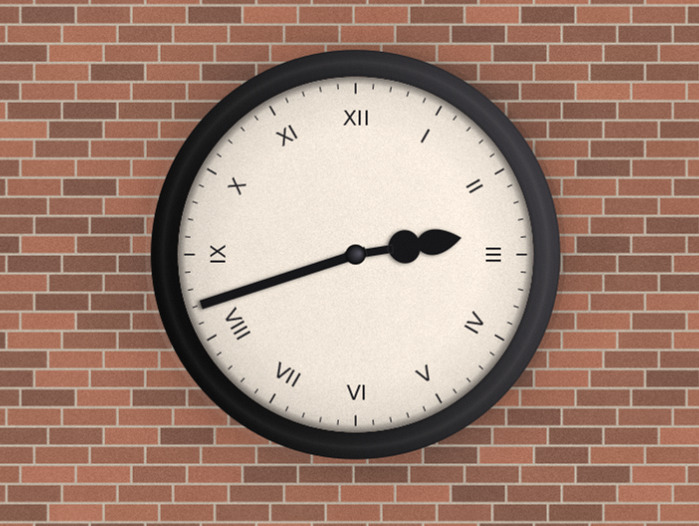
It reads 2h42
